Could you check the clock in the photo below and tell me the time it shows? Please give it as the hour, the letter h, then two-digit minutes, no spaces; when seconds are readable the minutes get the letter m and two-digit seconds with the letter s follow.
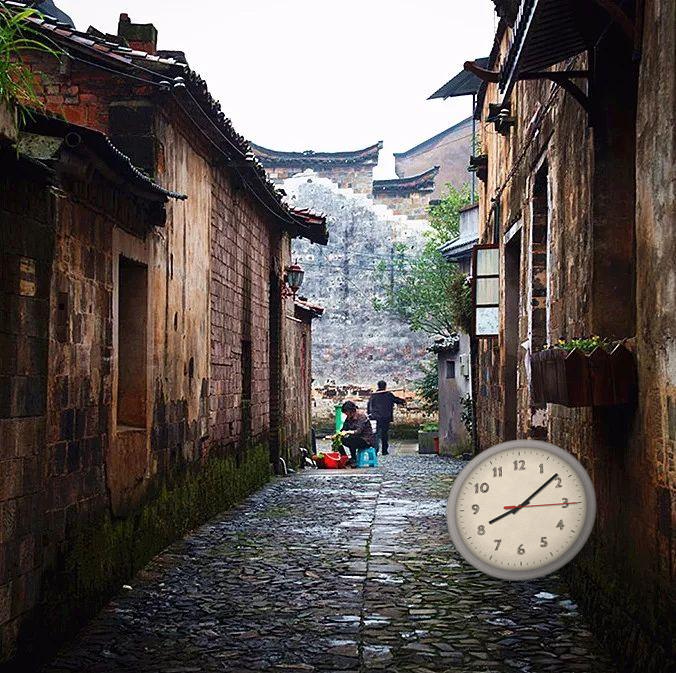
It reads 8h08m15s
